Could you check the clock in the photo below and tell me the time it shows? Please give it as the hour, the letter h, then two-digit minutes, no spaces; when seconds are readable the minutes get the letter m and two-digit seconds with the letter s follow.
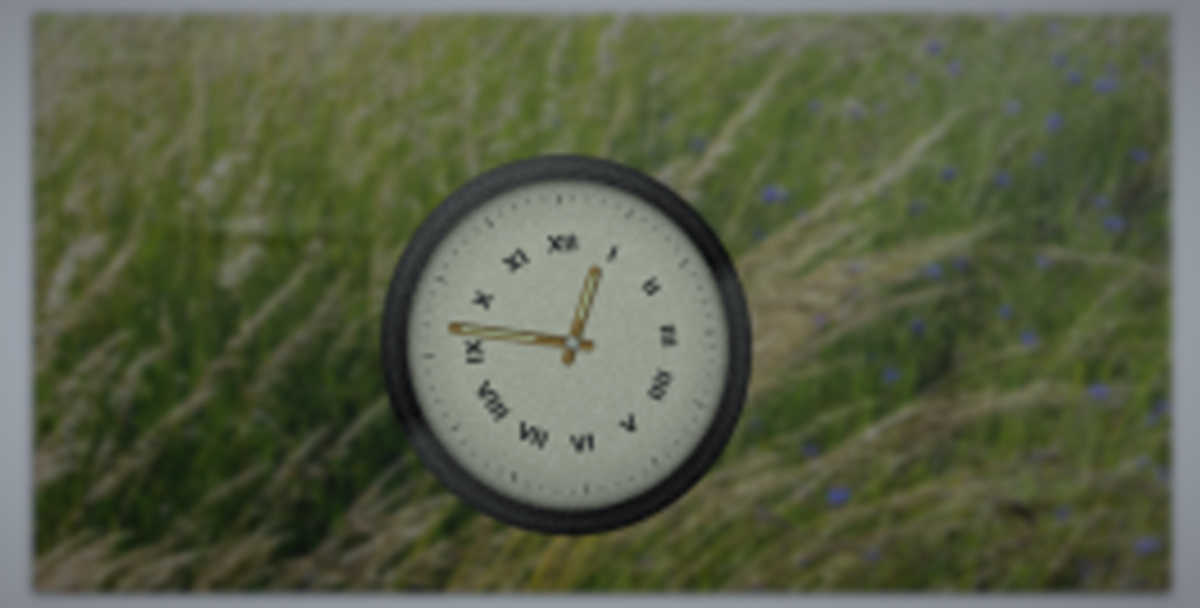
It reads 12h47
